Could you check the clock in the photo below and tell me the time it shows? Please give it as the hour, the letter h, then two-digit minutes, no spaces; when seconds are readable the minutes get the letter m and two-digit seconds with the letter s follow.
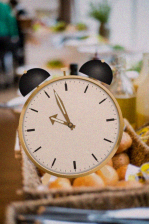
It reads 9h57
